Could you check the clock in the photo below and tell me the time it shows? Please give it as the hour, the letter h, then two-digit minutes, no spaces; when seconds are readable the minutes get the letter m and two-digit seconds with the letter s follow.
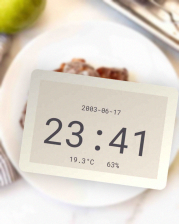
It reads 23h41
